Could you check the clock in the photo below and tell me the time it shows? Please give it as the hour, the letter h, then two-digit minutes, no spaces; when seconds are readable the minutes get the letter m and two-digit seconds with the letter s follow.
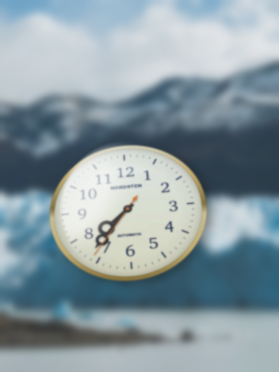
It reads 7h36m36s
